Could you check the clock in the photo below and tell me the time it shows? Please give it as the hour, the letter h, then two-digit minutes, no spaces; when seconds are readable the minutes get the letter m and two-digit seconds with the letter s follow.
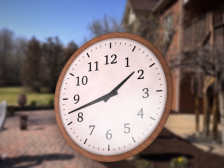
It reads 1h42
